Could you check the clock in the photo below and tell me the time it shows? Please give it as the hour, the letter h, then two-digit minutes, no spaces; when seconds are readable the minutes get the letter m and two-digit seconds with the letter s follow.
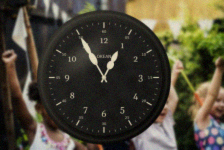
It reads 12h55
